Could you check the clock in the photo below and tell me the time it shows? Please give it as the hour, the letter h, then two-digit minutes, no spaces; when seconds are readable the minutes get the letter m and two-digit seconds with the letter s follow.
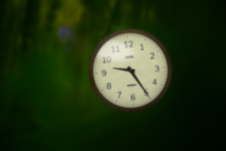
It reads 9h25
